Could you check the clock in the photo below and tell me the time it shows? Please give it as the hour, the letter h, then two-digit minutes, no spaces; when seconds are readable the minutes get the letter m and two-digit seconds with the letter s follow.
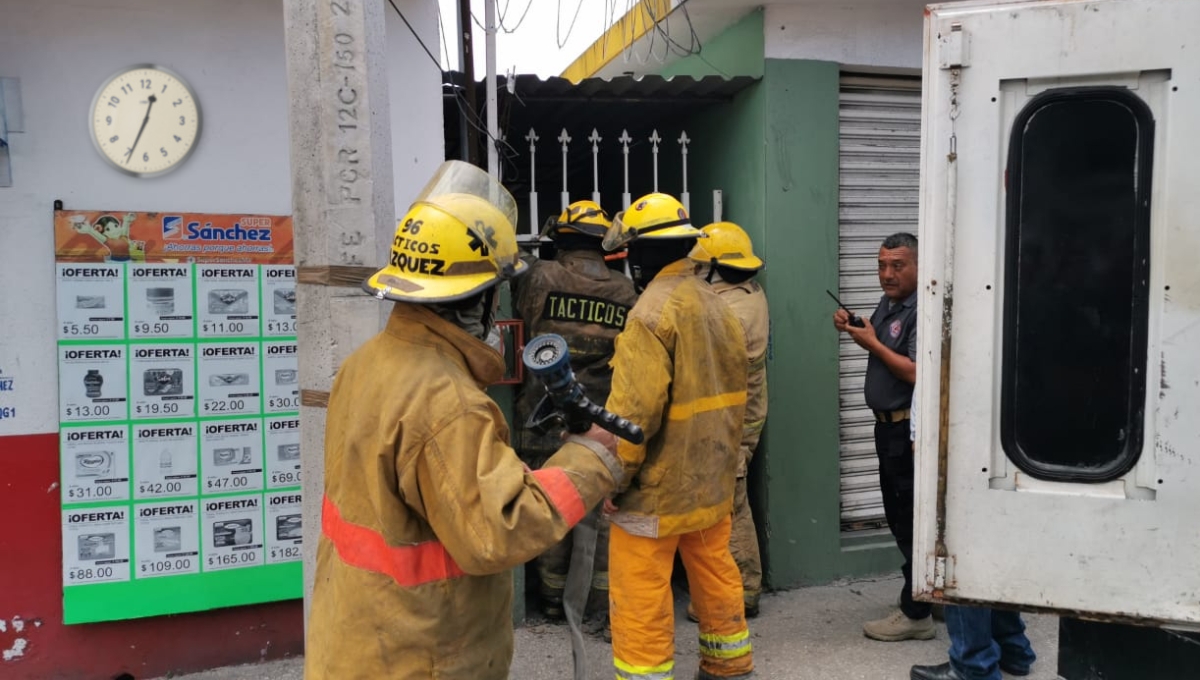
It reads 12h34
